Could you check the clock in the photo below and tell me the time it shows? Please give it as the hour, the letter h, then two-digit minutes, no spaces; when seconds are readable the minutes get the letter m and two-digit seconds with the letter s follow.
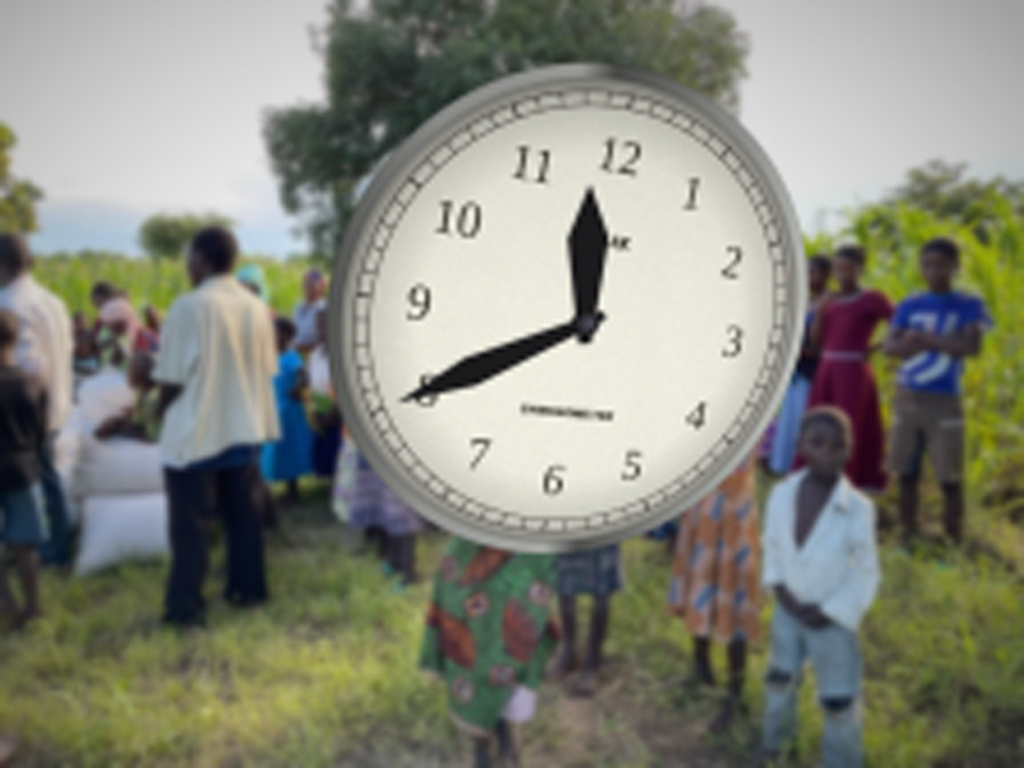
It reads 11h40
